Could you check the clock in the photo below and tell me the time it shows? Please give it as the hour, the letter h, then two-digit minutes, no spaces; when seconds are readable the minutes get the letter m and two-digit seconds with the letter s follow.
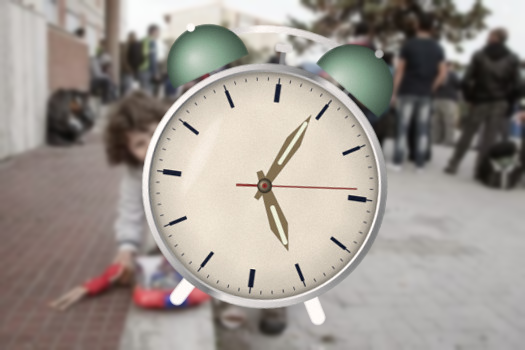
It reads 5h04m14s
